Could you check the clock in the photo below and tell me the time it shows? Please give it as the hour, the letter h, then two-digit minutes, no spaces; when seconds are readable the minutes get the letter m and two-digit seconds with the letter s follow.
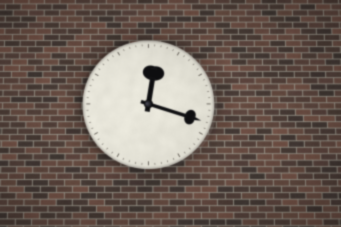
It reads 12h18
